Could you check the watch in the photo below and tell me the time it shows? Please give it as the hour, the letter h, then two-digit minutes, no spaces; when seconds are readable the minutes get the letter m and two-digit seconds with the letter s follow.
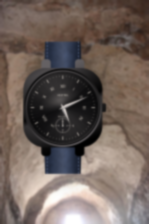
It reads 5h11
